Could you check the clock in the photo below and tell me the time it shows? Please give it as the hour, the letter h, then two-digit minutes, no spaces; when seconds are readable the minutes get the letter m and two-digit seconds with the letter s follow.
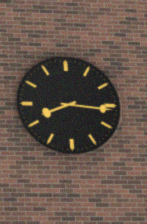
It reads 8h16
